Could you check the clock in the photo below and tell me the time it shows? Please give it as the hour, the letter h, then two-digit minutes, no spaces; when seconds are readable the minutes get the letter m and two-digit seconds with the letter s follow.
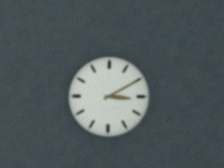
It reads 3h10
